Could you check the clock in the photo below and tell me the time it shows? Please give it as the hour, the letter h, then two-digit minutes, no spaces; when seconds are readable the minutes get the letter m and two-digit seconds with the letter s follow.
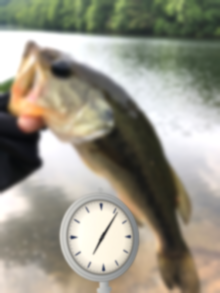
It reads 7h06
